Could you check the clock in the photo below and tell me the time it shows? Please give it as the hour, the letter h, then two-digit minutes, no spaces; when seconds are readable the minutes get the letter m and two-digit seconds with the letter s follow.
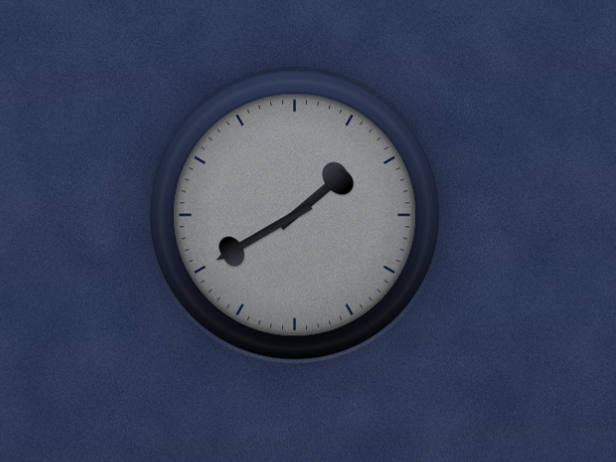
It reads 1h40
